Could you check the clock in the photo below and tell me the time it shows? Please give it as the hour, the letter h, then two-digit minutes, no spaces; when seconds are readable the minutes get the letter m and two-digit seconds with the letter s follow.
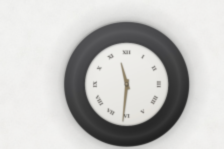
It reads 11h31
